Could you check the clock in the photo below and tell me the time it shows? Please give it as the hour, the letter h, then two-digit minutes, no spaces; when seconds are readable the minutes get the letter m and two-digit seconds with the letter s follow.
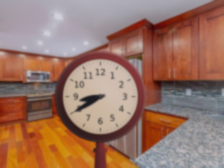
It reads 8h40
